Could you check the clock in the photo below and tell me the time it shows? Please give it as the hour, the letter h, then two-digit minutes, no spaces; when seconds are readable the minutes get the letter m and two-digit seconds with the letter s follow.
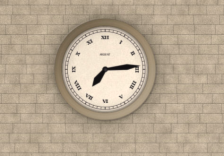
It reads 7h14
